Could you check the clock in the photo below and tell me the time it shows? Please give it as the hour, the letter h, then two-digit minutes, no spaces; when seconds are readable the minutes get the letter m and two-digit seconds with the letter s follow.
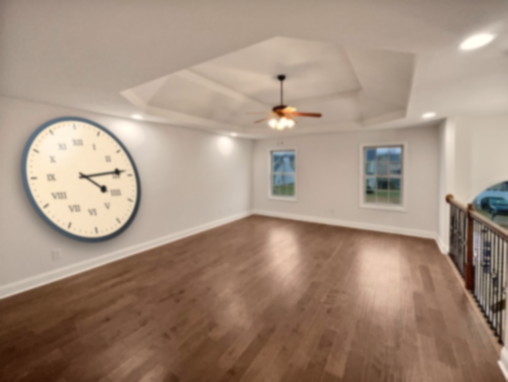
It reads 4h14
